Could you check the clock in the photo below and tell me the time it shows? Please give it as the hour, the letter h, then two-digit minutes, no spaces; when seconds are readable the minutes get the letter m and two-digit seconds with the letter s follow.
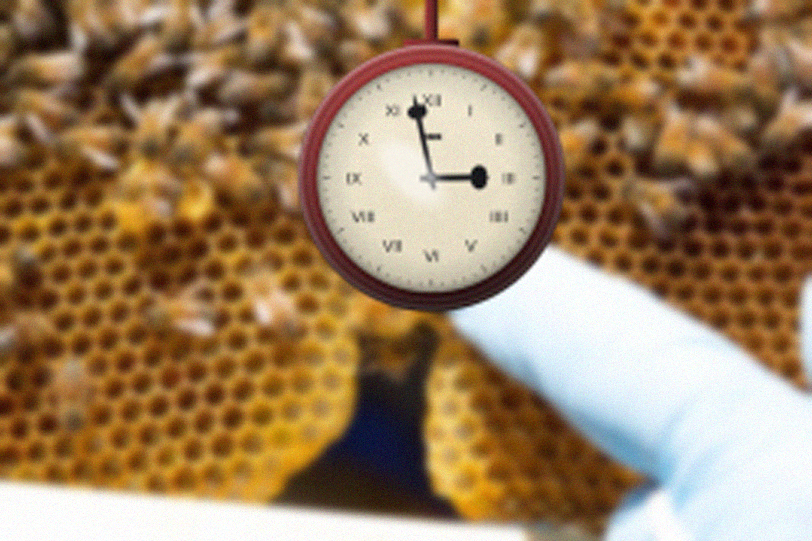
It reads 2h58
